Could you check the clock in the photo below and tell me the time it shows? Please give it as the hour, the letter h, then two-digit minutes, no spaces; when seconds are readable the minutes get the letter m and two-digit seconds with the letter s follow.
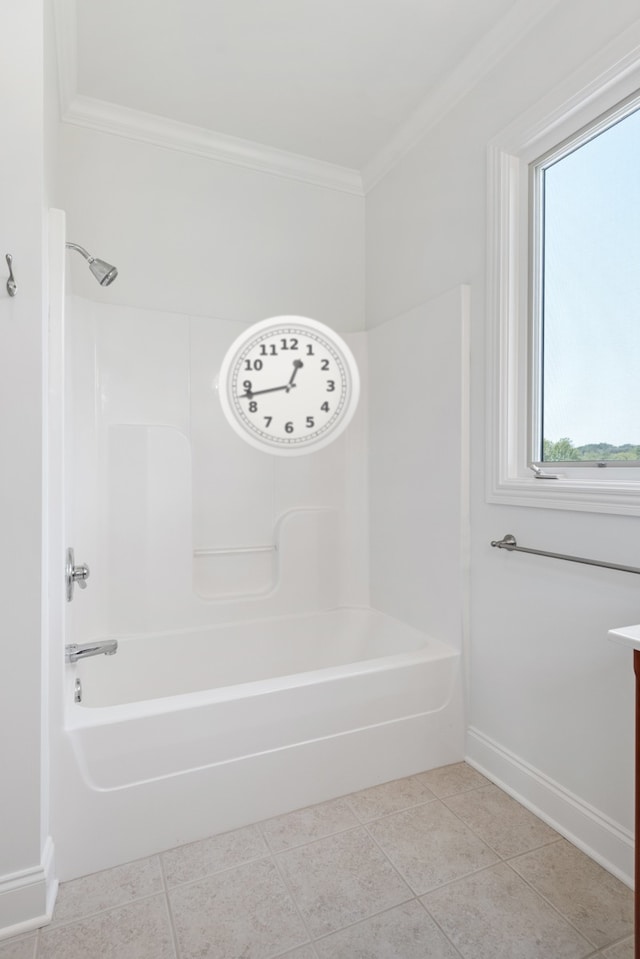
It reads 12h43
